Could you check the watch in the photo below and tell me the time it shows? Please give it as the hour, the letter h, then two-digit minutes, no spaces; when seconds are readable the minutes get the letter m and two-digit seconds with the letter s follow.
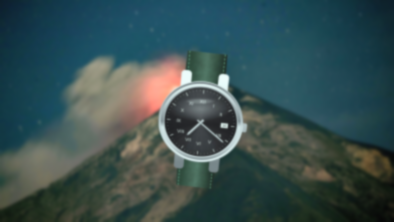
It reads 7h21
